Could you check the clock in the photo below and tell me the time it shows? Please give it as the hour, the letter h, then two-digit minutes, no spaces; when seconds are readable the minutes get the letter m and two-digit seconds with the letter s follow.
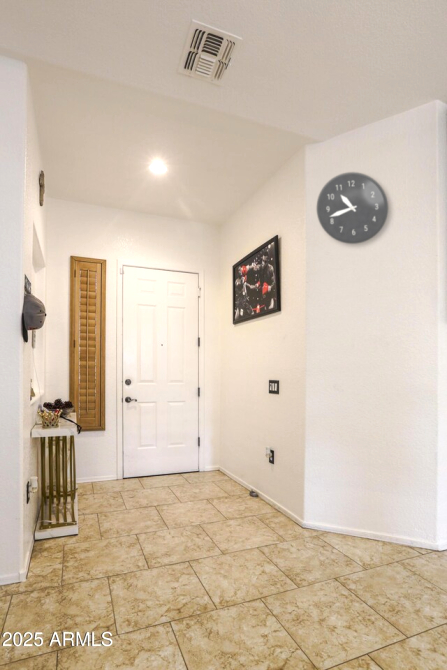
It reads 10h42
